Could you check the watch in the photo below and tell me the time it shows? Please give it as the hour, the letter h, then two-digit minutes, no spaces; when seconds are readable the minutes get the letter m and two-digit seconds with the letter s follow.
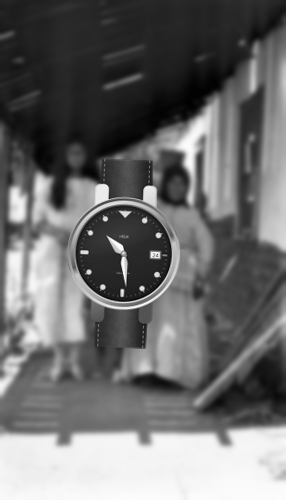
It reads 10h29
